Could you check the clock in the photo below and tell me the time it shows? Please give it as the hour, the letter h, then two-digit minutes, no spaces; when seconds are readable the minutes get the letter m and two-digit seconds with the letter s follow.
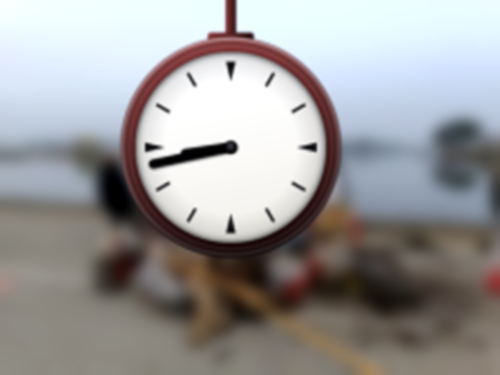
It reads 8h43
